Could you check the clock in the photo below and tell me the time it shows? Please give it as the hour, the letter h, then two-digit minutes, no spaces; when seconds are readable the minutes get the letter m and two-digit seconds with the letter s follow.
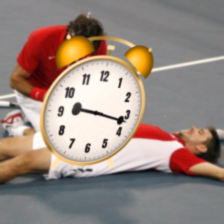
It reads 9h17
